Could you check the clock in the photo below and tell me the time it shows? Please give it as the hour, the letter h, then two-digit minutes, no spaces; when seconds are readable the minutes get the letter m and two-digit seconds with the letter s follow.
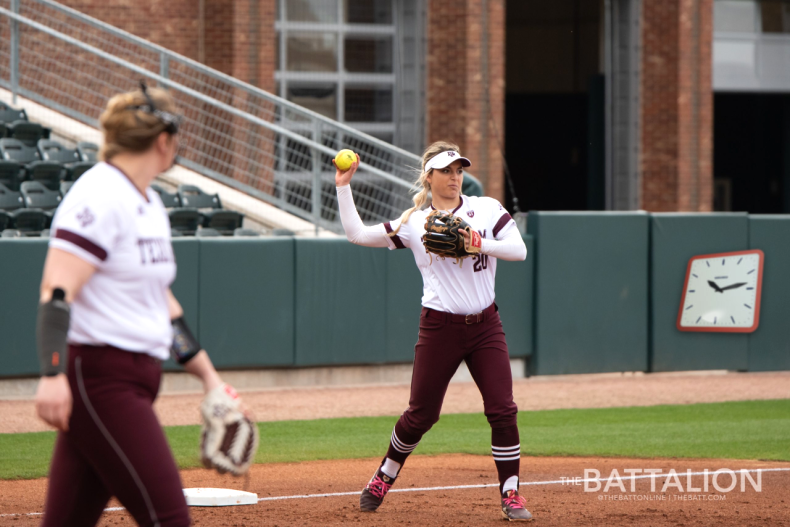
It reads 10h13
